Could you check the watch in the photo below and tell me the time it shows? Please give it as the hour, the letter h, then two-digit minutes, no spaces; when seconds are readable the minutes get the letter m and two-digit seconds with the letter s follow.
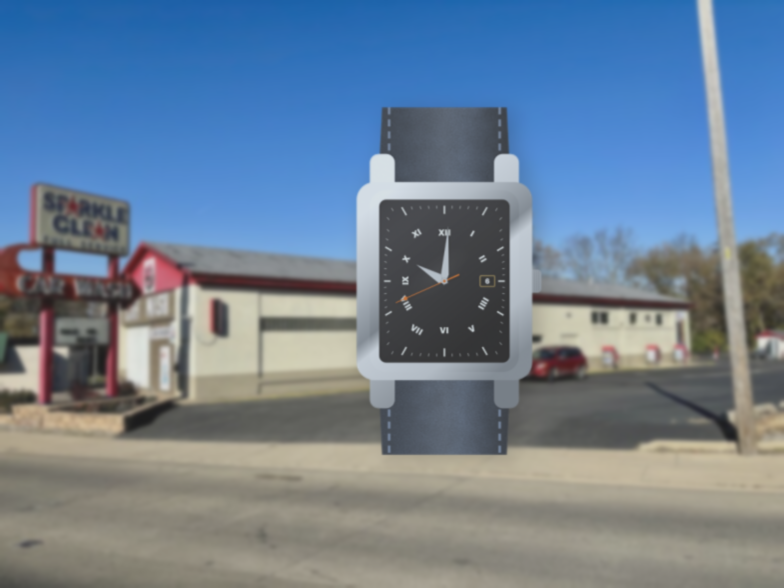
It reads 10h00m41s
